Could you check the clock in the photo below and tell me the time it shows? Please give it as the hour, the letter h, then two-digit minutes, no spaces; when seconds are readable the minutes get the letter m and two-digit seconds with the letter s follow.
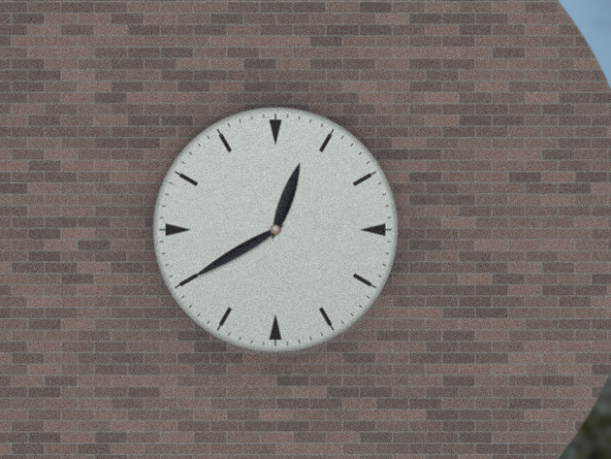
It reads 12h40
